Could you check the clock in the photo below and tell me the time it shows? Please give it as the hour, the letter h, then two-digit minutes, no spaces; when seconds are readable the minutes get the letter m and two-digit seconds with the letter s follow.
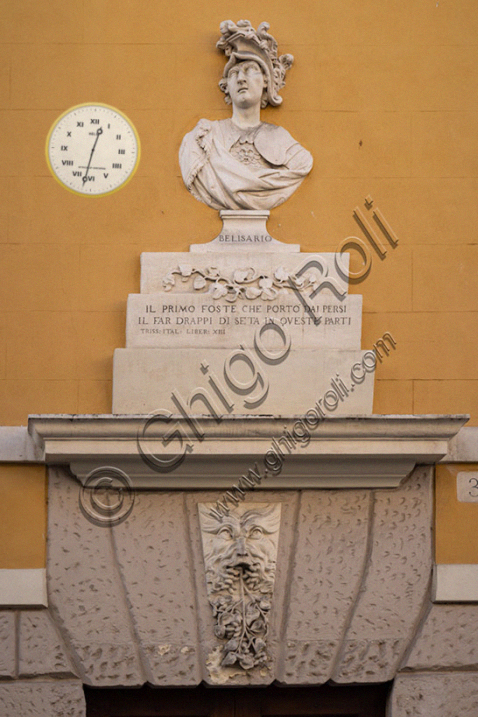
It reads 12h32
